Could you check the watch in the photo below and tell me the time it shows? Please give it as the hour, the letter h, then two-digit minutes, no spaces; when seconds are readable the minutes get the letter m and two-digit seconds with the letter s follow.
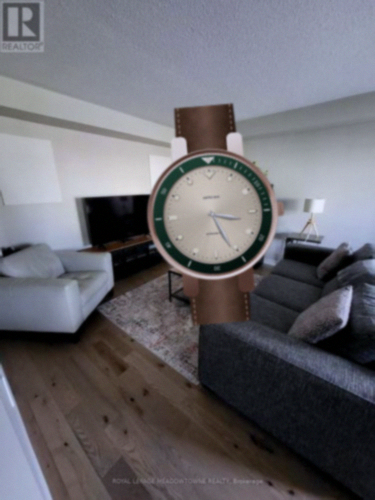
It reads 3h26
